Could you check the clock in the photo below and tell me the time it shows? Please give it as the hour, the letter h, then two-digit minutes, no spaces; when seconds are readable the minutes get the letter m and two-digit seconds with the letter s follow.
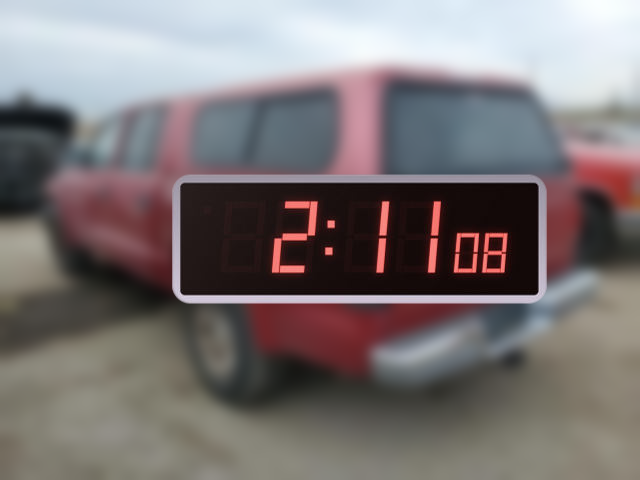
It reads 2h11m08s
